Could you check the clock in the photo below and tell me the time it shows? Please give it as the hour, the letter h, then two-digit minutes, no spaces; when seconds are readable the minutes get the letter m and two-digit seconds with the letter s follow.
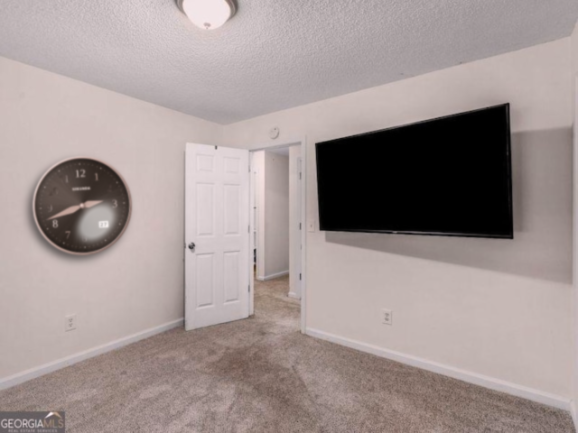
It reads 2h42
